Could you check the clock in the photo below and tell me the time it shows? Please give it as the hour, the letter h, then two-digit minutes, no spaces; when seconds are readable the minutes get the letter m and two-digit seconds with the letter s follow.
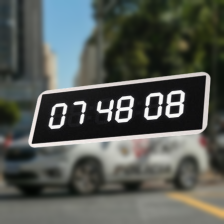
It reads 7h48m08s
